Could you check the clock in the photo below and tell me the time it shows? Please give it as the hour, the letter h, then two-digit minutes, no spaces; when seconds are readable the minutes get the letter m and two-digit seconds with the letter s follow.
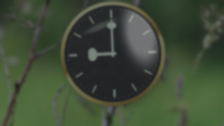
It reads 9h00
